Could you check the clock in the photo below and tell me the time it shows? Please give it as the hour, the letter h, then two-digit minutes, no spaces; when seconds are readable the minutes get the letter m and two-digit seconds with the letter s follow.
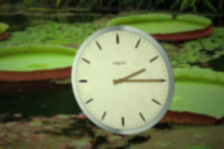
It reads 2h15
